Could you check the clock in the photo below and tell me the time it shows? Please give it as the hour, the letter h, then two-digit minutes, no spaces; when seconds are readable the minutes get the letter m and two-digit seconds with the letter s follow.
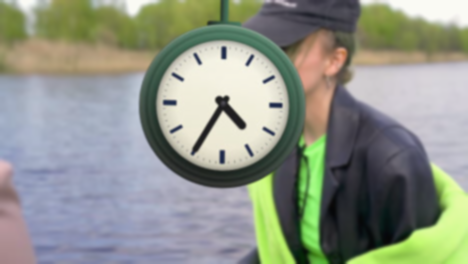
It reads 4h35
